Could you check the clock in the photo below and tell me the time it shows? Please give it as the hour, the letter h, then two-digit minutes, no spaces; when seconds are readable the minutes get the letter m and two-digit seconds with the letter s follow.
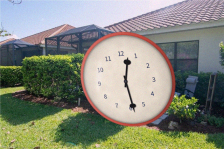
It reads 12h29
